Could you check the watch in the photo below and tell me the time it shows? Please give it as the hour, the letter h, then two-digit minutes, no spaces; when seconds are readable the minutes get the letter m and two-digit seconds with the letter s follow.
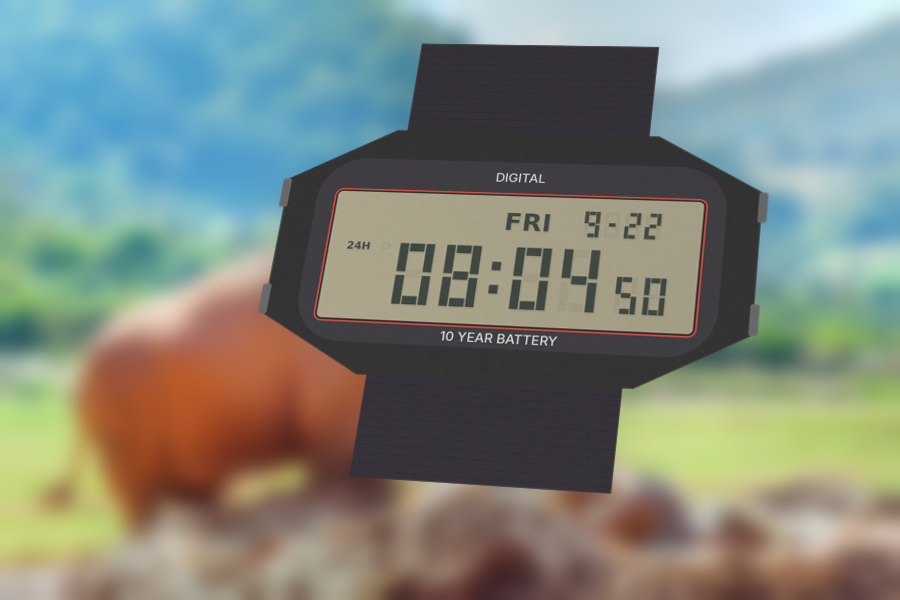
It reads 8h04m50s
